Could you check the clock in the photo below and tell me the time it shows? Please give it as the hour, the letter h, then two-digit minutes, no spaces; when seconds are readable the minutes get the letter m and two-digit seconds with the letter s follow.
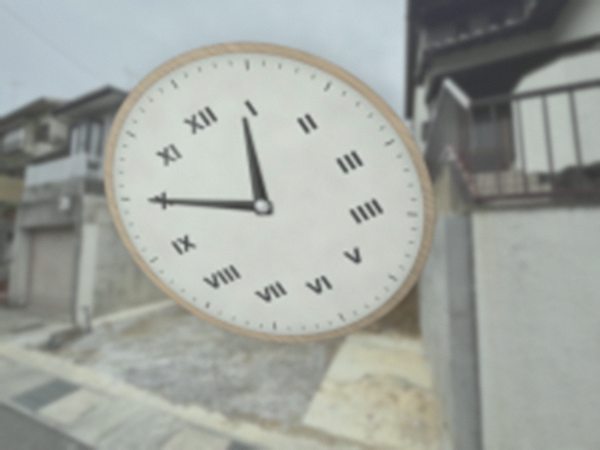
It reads 12h50
